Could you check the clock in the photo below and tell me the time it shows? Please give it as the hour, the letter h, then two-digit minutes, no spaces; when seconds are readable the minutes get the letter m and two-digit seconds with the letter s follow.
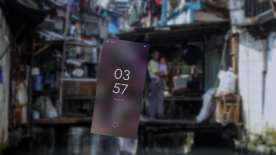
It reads 3h57
